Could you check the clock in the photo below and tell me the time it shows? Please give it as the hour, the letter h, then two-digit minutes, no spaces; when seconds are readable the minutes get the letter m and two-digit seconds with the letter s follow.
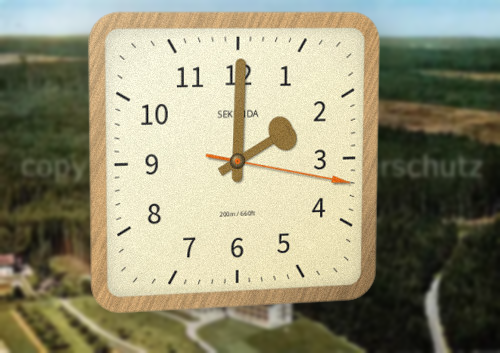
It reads 2h00m17s
